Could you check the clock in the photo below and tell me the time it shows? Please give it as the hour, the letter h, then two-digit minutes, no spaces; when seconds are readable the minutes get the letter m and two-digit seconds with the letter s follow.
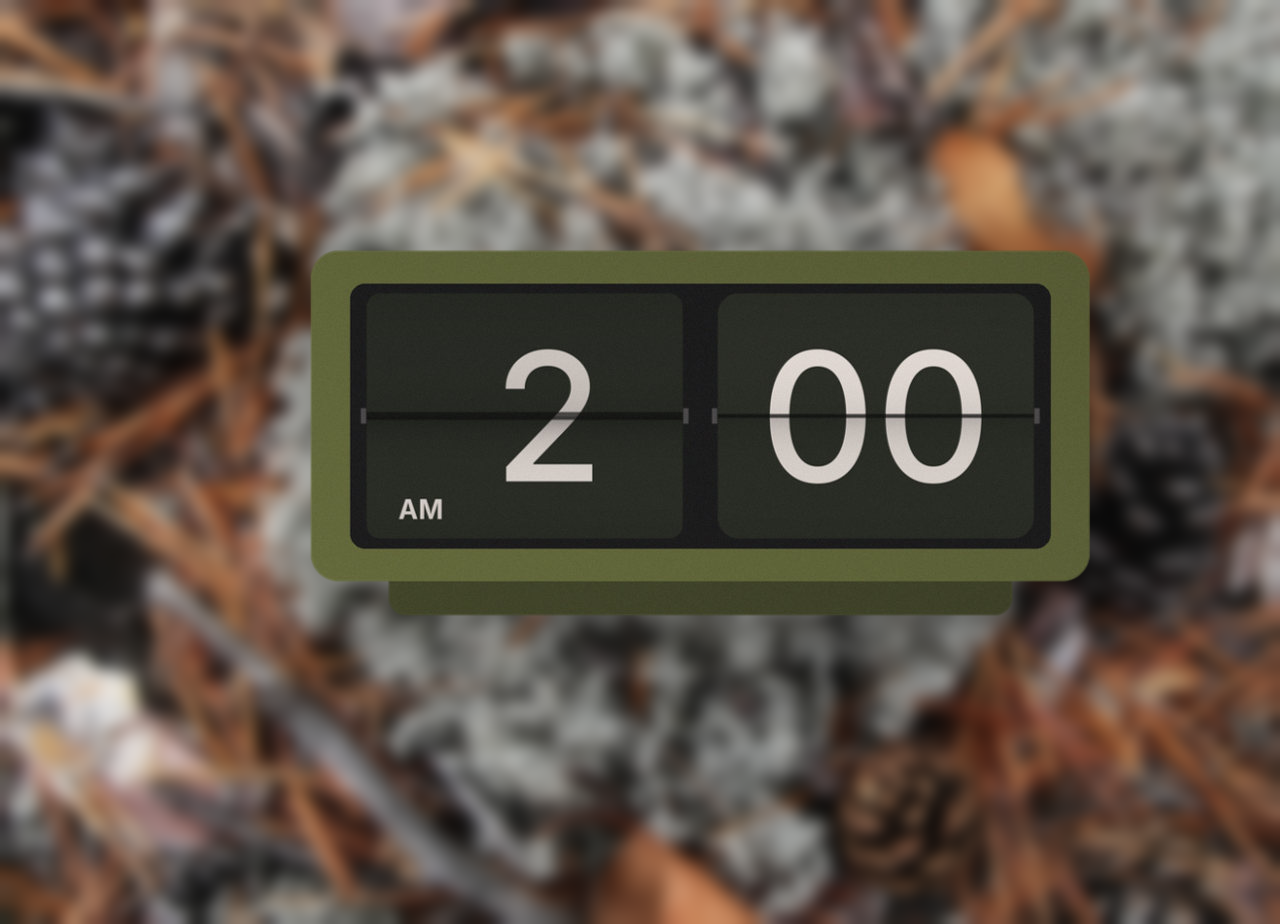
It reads 2h00
